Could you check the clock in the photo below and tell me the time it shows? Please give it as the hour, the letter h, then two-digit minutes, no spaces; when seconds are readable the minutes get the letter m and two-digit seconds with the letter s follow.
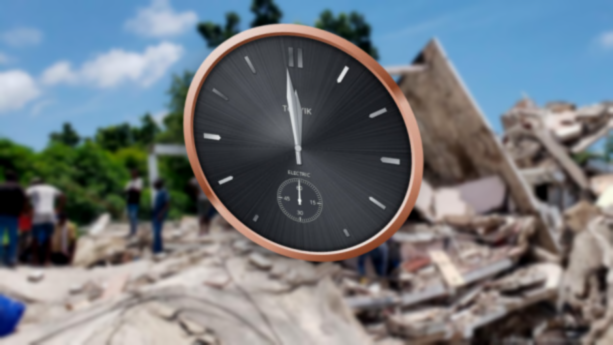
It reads 11h59
